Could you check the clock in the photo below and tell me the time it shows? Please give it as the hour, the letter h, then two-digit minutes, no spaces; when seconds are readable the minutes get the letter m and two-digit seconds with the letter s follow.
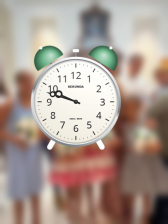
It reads 9h48
